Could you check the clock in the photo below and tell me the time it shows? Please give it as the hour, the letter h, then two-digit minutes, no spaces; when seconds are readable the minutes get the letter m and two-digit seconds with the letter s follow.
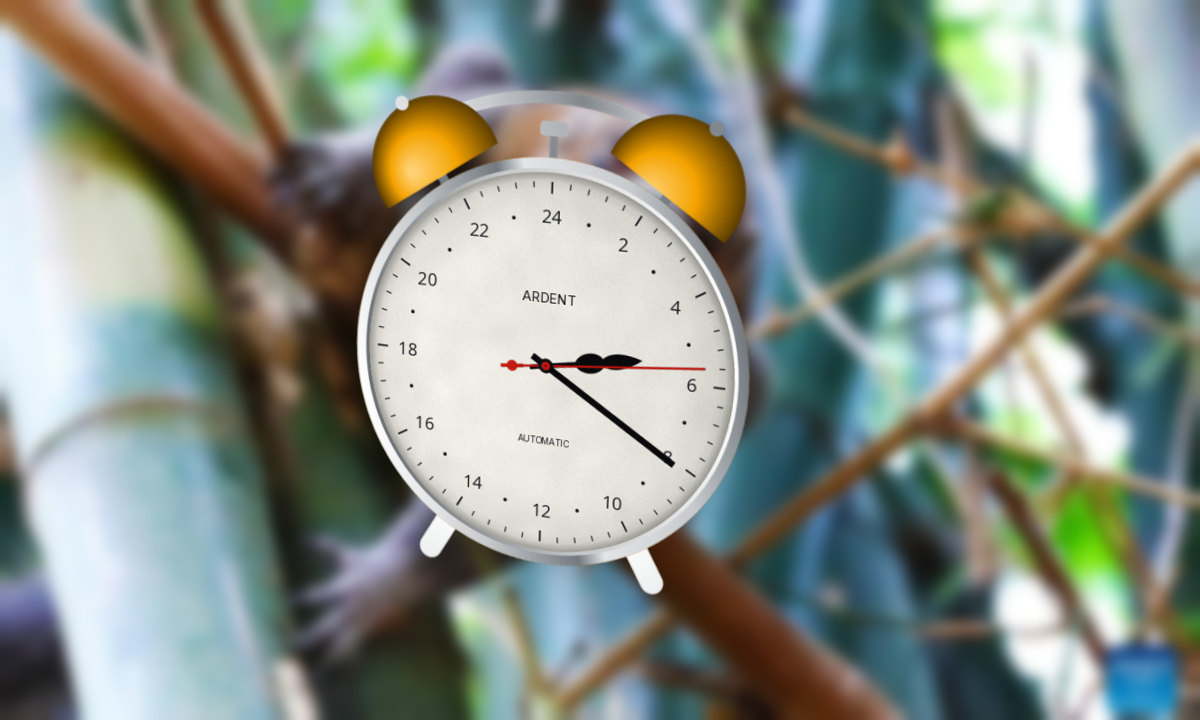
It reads 5h20m14s
